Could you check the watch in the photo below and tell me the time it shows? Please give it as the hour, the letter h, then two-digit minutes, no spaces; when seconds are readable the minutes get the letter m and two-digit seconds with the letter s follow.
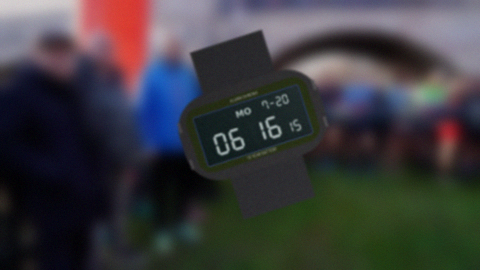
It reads 6h16
